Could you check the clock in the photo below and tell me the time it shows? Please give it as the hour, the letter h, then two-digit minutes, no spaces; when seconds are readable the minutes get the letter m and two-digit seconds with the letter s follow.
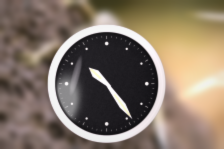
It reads 10h24
